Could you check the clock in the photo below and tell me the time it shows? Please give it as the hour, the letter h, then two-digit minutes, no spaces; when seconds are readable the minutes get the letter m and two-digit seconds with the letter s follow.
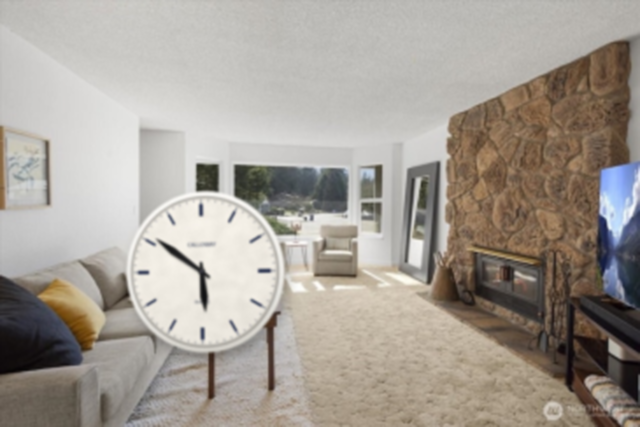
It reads 5h51
